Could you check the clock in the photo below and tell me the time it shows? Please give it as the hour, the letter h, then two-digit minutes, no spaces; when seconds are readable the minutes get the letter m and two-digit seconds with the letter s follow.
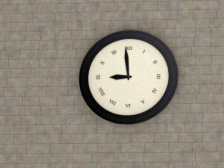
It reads 8h59
